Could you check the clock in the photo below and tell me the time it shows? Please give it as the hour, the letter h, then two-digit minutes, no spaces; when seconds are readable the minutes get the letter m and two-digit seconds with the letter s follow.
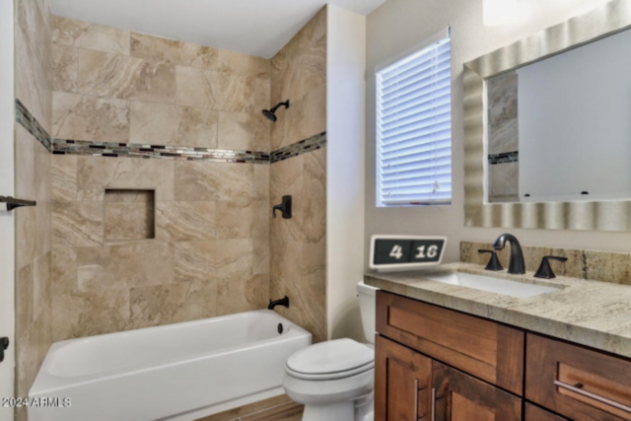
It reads 4h16
